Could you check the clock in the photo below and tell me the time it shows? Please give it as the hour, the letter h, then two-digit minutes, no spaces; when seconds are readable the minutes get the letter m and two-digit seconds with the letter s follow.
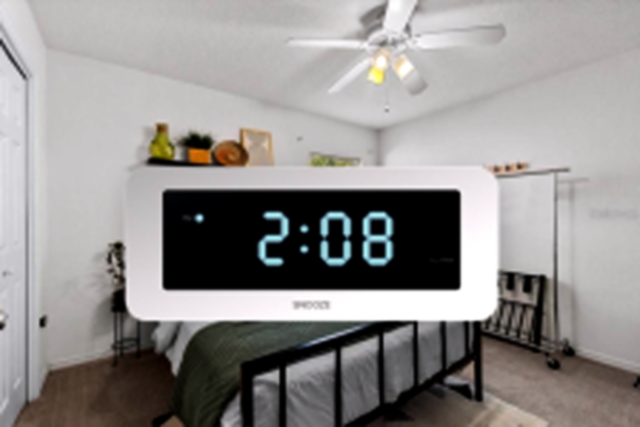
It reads 2h08
